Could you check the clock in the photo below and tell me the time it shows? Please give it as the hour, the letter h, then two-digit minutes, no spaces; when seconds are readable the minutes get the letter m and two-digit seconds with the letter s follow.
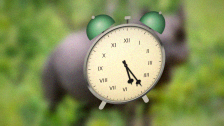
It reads 5h24
